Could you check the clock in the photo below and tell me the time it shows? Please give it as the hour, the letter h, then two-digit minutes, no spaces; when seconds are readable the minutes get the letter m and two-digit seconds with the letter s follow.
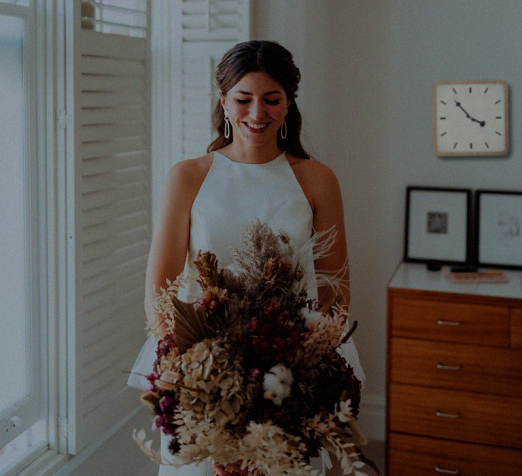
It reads 3h53
